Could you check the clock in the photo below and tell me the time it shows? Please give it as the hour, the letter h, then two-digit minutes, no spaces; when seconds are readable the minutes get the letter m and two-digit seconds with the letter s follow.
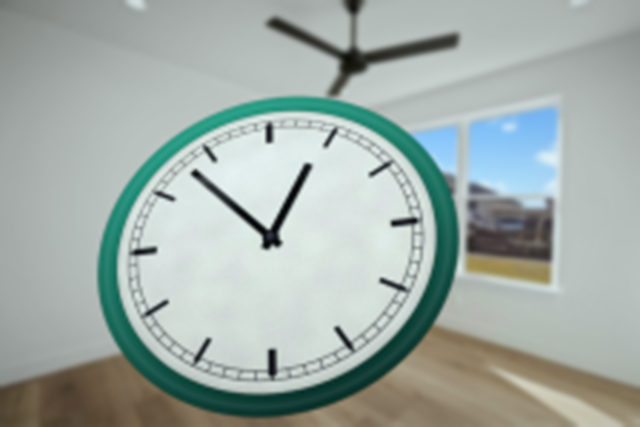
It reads 12h53
